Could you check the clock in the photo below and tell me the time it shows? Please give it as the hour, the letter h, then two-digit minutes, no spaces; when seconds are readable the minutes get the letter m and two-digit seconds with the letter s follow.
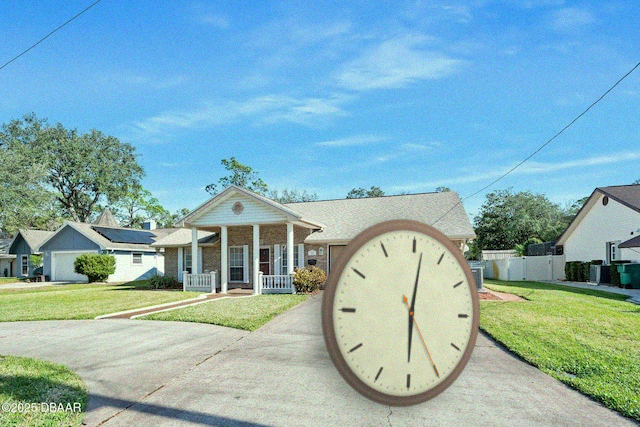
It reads 6h01m25s
